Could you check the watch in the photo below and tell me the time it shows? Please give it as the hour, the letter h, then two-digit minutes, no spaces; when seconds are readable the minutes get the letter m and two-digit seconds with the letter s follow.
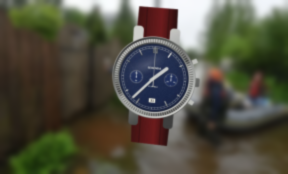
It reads 1h37
